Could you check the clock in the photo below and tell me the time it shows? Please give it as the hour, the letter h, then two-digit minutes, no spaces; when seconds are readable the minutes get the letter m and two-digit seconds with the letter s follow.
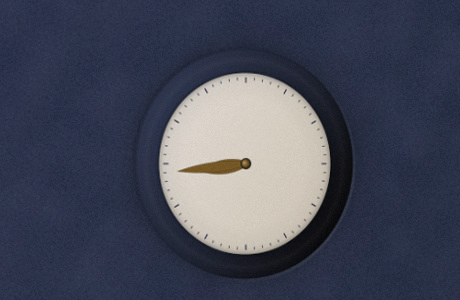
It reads 8h44
